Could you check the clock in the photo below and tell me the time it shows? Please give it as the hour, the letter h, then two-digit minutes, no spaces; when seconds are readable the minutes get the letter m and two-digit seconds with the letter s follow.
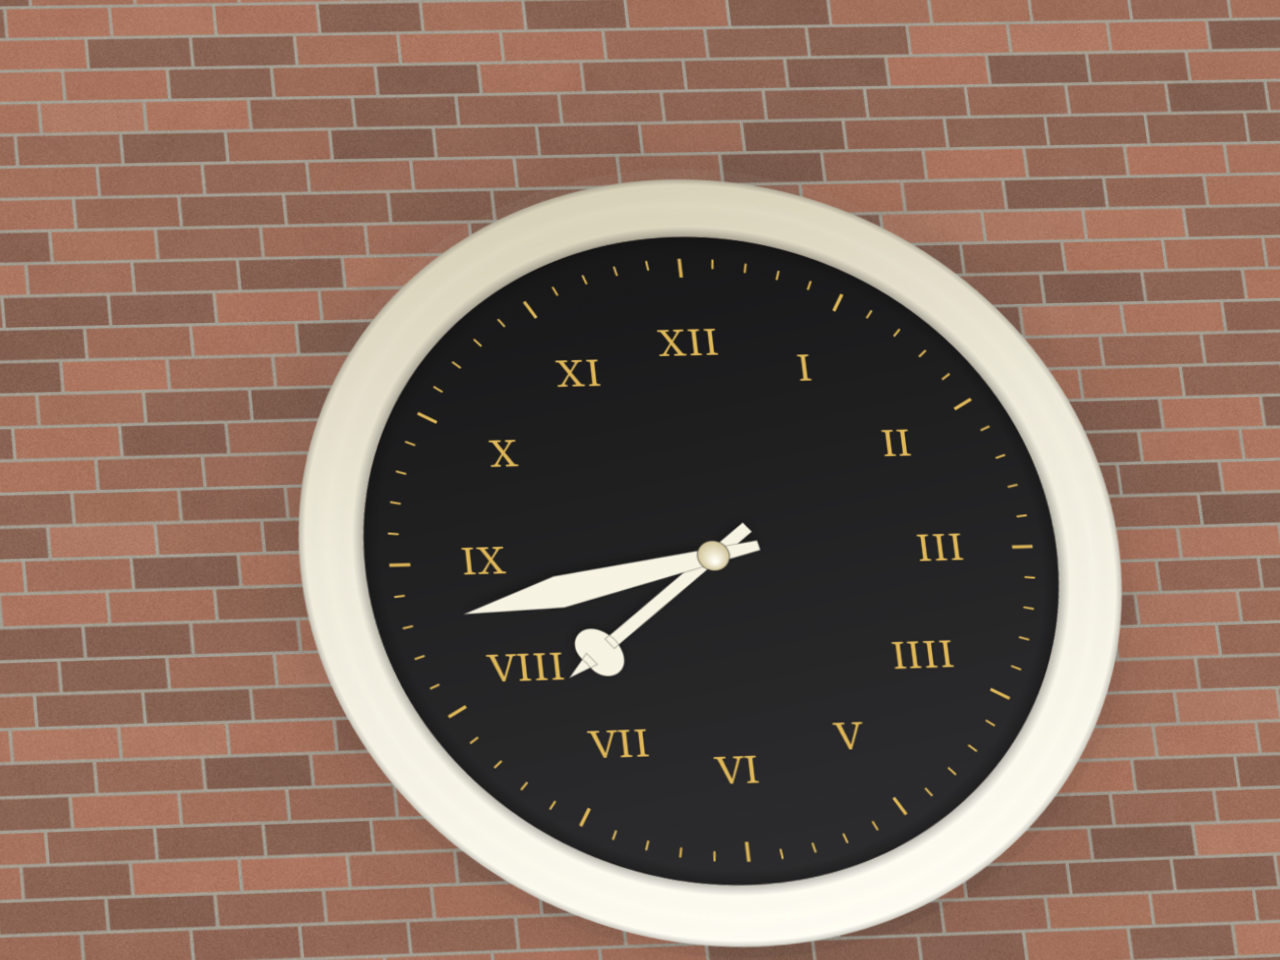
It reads 7h43
